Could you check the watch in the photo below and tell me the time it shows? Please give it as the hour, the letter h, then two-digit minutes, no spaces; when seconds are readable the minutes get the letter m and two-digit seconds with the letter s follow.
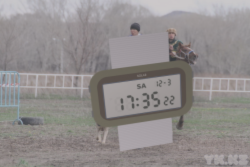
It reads 17h35m22s
